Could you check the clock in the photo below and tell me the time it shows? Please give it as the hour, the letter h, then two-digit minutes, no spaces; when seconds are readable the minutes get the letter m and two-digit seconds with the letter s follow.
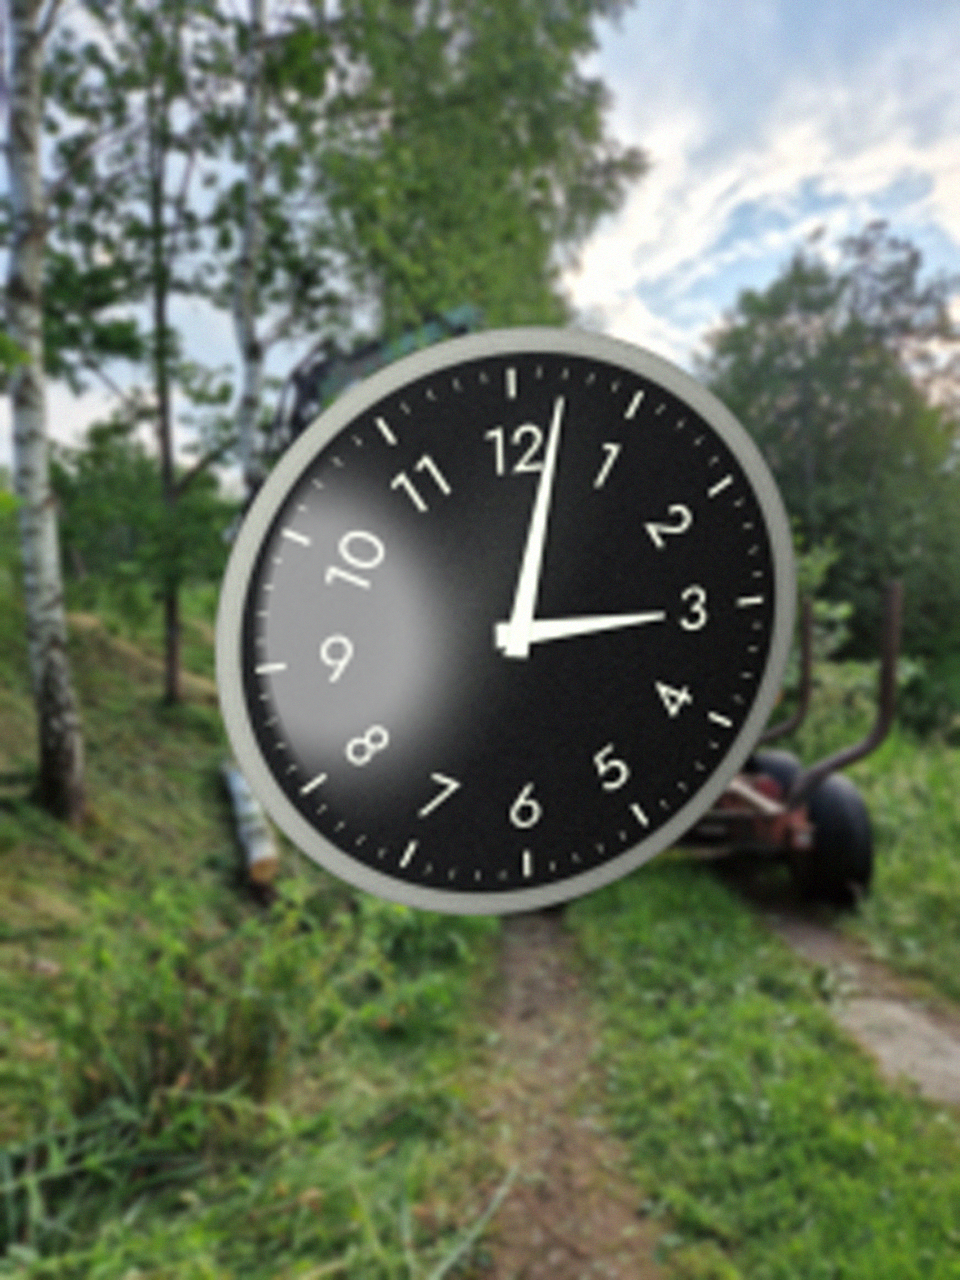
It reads 3h02
